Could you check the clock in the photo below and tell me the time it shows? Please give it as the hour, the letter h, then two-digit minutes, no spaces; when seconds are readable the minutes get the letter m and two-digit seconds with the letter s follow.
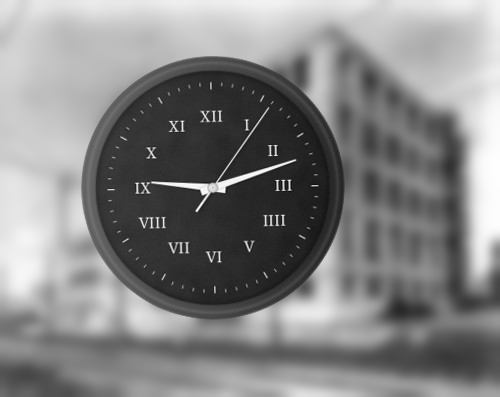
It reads 9h12m06s
